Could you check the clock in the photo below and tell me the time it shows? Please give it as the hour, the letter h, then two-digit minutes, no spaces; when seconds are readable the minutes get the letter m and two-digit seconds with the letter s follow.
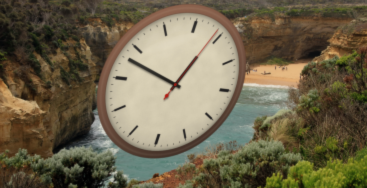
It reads 12h48m04s
